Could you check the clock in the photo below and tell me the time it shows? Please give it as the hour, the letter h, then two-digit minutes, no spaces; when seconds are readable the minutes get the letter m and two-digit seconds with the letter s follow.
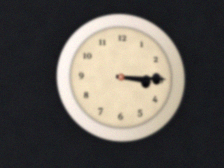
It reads 3h15
